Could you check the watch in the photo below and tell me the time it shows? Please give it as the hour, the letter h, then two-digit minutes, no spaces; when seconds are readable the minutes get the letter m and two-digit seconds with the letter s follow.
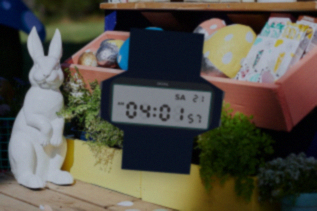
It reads 4h01
